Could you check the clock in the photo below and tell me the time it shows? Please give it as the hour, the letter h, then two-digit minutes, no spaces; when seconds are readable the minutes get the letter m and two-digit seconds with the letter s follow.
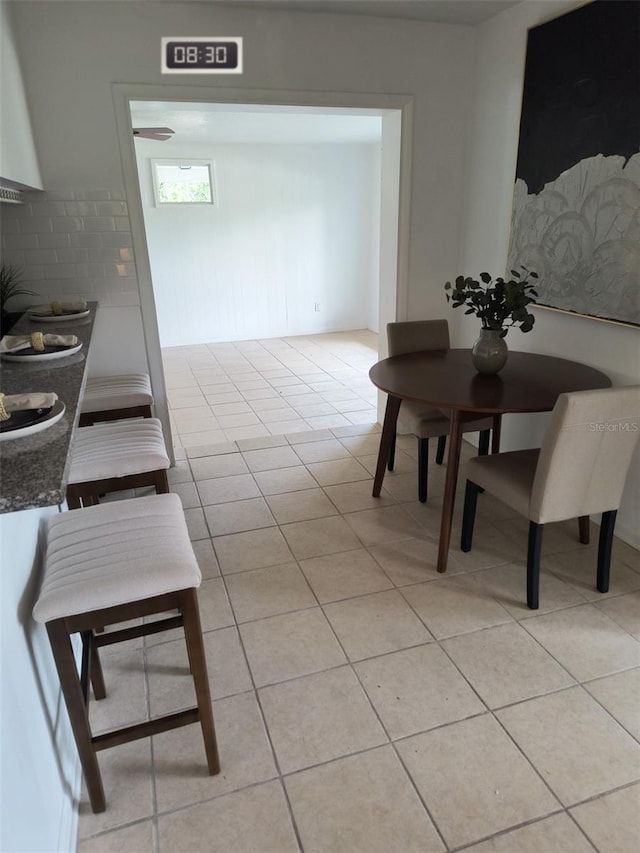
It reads 8h30
